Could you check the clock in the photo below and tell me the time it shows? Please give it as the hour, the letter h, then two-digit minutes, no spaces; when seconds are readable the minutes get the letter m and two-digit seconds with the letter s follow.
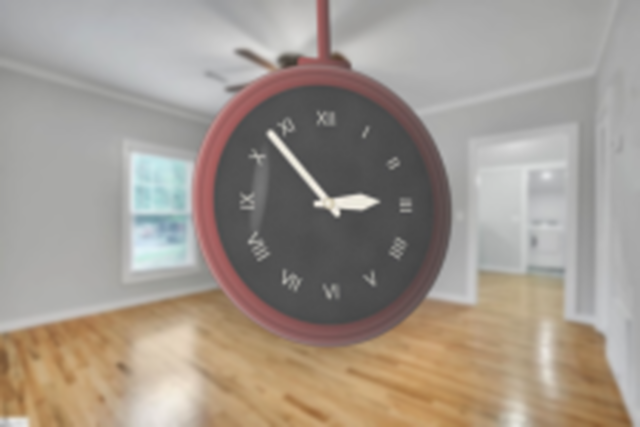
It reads 2h53
